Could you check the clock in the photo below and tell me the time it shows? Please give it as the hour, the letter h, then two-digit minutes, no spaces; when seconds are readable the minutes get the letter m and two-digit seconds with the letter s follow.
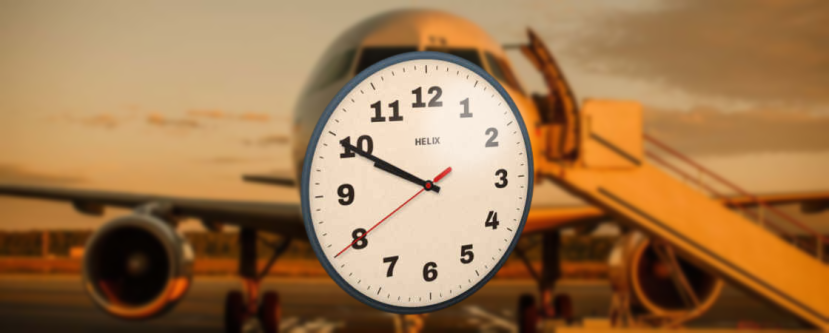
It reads 9h49m40s
